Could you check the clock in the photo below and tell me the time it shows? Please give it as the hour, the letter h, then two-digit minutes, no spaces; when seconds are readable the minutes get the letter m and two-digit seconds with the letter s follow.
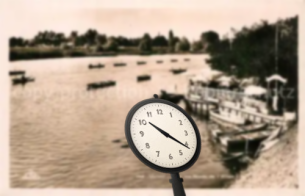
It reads 10h21
